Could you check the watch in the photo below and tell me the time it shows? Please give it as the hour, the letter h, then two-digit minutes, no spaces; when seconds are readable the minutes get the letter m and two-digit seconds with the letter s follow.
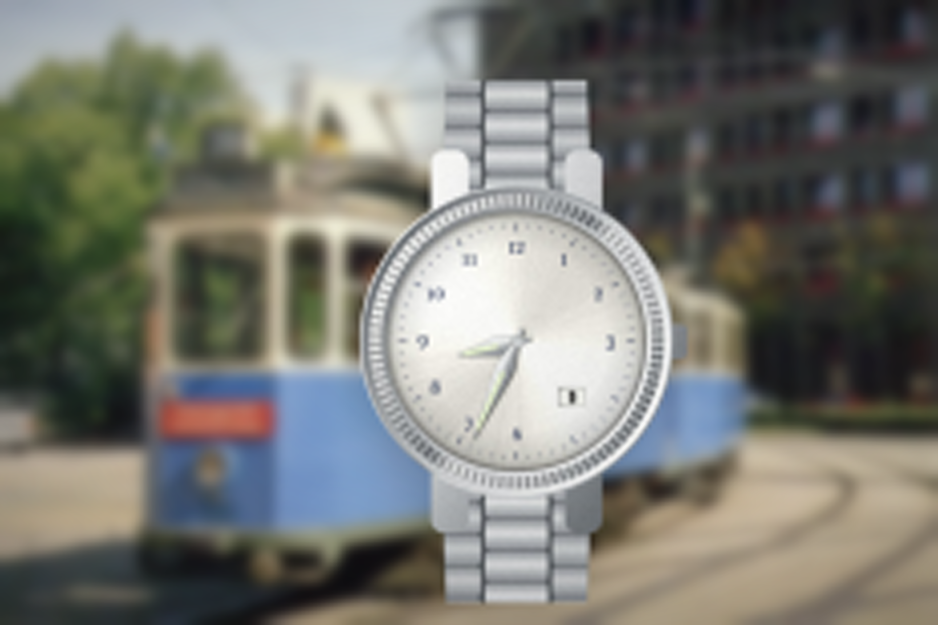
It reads 8h34
